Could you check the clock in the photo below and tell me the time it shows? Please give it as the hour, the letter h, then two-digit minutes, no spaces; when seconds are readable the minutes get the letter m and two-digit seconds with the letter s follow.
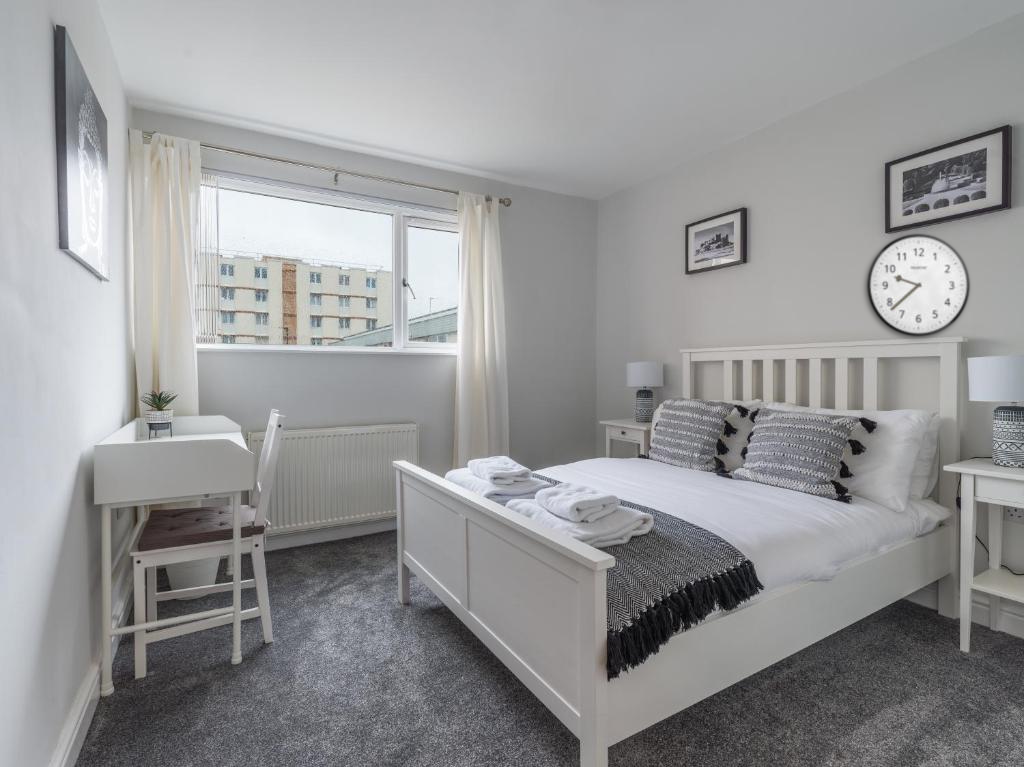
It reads 9h38
